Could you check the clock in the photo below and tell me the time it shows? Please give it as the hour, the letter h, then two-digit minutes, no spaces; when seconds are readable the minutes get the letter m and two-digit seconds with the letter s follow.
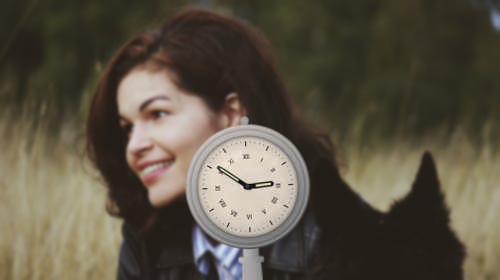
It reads 2h51
